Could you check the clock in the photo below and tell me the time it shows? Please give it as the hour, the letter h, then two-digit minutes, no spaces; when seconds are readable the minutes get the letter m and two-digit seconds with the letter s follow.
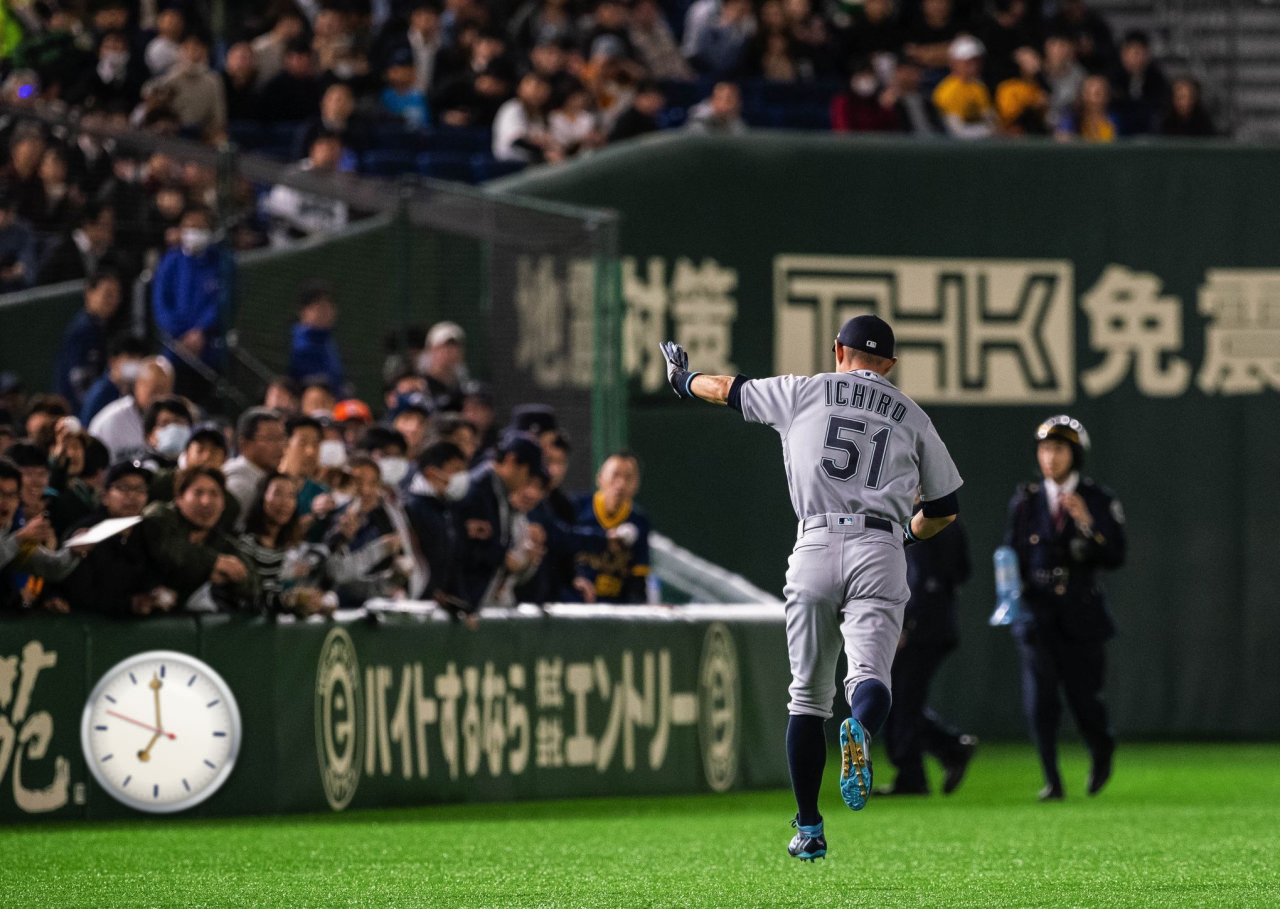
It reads 6h58m48s
